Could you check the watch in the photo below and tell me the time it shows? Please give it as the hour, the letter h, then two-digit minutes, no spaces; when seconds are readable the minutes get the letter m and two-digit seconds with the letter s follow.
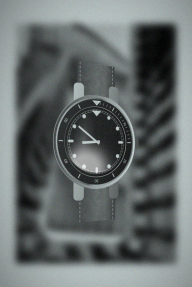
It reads 8h51
